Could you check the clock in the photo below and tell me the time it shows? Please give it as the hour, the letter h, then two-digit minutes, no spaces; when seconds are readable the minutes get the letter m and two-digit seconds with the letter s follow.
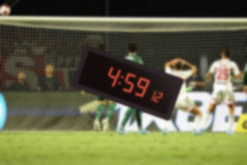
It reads 4h59
